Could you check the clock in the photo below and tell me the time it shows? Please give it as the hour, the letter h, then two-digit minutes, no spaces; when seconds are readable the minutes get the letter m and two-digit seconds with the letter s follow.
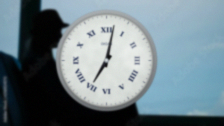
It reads 7h02
